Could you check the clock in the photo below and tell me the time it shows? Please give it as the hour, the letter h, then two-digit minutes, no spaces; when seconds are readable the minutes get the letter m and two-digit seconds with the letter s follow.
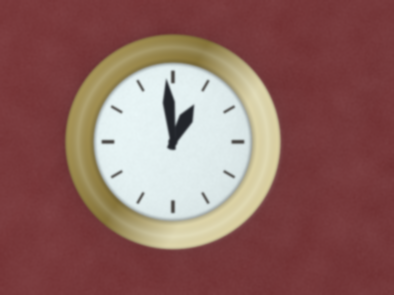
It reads 12h59
